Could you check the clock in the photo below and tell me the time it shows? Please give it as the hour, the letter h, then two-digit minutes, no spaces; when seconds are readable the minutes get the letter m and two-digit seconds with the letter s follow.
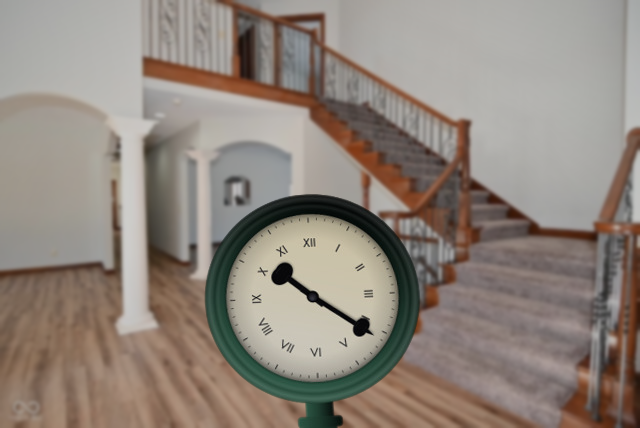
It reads 10h21
